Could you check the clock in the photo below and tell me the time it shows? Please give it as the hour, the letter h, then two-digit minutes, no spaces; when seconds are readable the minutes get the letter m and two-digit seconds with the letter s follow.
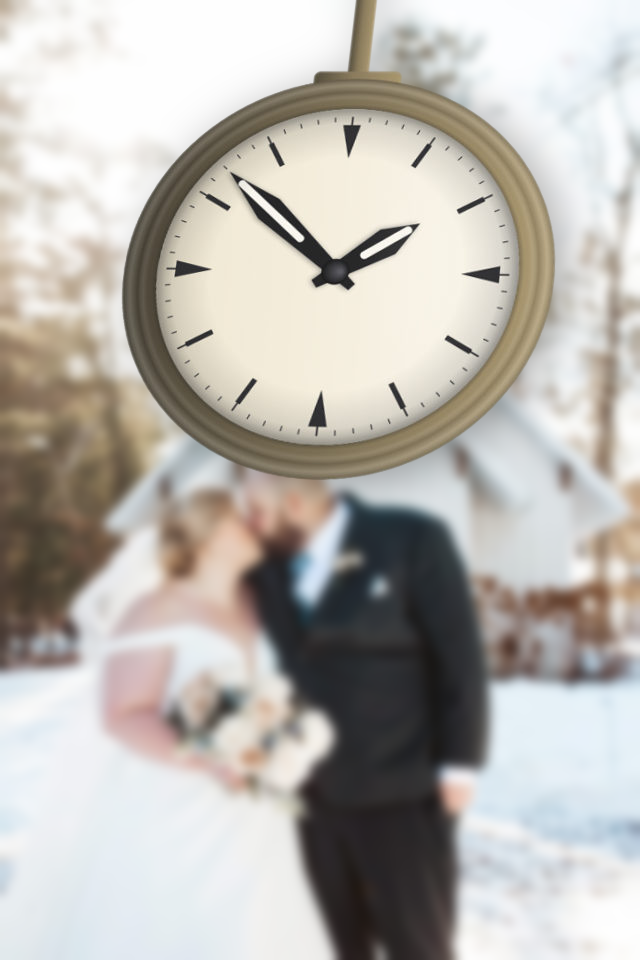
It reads 1h52
